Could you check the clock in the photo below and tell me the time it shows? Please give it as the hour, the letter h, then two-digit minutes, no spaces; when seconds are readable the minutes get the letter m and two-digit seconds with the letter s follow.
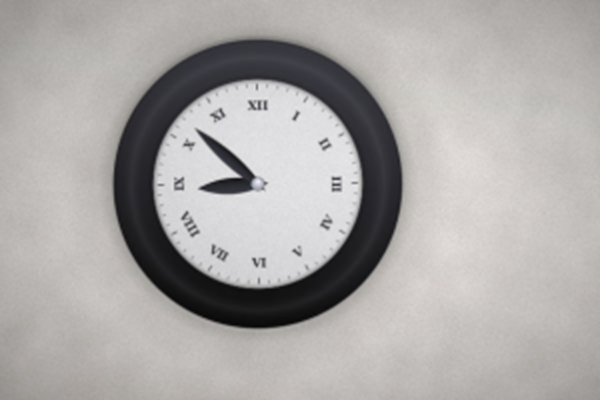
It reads 8h52
